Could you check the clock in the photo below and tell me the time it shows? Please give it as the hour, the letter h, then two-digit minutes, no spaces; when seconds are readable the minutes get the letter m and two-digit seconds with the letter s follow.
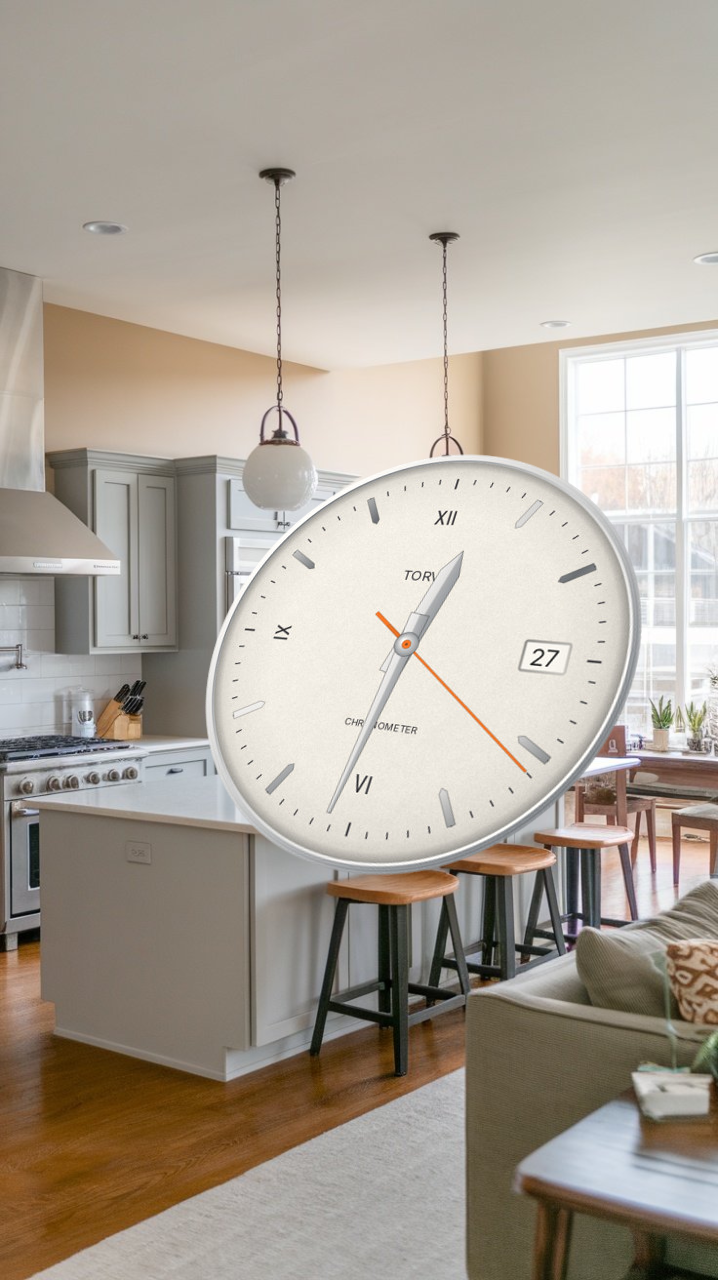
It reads 12h31m21s
